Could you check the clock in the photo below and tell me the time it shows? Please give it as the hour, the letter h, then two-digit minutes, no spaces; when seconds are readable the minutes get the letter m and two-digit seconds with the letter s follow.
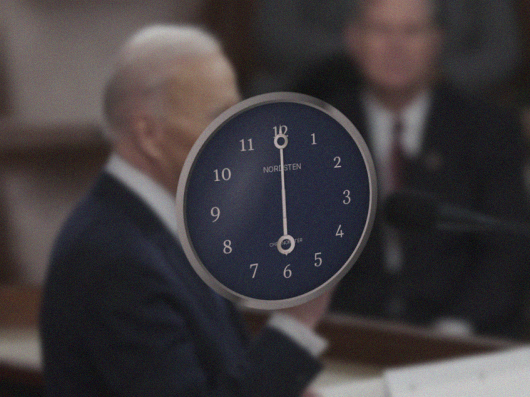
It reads 6h00
